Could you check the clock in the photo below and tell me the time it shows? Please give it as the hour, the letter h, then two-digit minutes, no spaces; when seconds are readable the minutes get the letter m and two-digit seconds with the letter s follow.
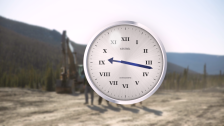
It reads 9h17
